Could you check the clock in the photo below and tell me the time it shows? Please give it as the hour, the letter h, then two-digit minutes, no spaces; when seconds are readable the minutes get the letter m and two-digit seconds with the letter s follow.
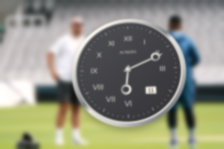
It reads 6h11
